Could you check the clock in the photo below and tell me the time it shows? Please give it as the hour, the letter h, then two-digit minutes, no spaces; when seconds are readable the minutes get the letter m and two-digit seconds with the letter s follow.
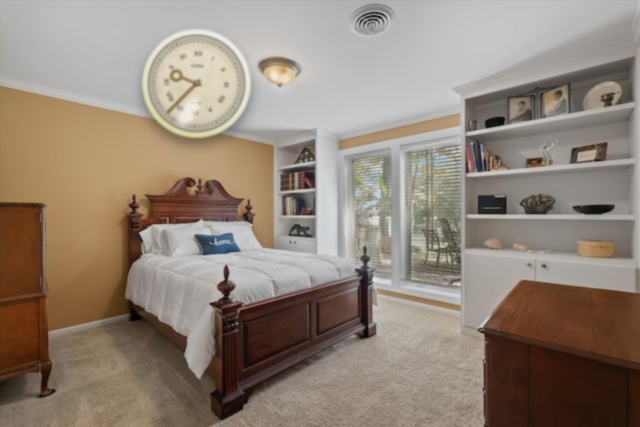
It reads 9h37
